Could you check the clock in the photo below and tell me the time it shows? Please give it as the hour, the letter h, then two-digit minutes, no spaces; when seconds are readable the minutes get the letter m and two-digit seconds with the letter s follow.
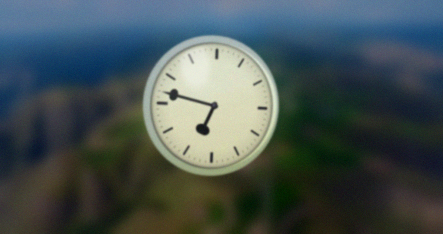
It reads 6h47
